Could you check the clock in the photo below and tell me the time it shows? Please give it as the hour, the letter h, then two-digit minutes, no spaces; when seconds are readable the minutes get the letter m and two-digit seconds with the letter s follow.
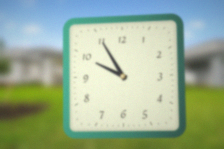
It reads 9h55
